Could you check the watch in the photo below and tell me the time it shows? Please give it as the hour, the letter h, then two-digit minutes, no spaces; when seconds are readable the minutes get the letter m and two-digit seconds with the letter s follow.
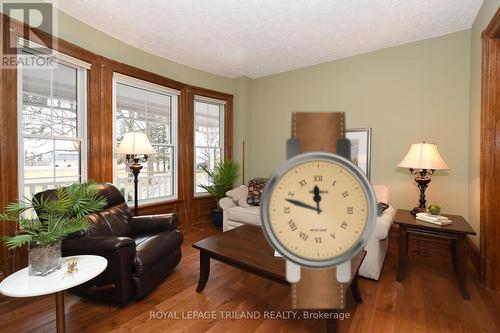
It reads 11h48
